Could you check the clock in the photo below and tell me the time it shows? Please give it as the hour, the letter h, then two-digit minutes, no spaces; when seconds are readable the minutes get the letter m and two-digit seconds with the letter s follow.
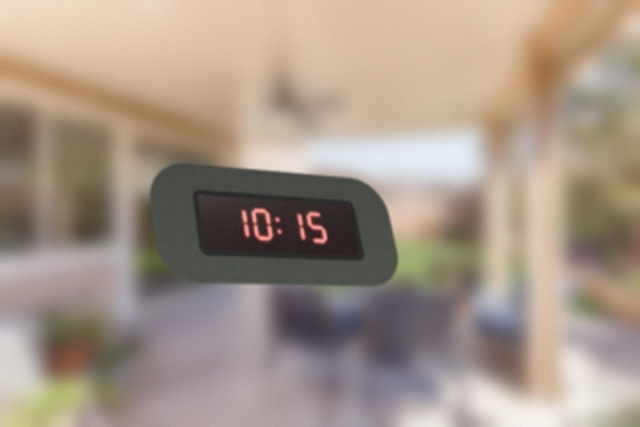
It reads 10h15
